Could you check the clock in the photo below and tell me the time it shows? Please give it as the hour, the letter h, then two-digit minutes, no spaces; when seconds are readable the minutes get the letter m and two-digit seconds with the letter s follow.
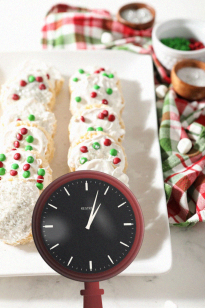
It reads 1h03
